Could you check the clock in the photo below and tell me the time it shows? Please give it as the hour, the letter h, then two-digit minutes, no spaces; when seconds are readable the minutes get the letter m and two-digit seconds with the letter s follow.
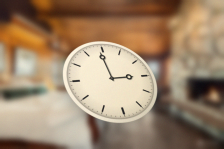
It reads 2h59
